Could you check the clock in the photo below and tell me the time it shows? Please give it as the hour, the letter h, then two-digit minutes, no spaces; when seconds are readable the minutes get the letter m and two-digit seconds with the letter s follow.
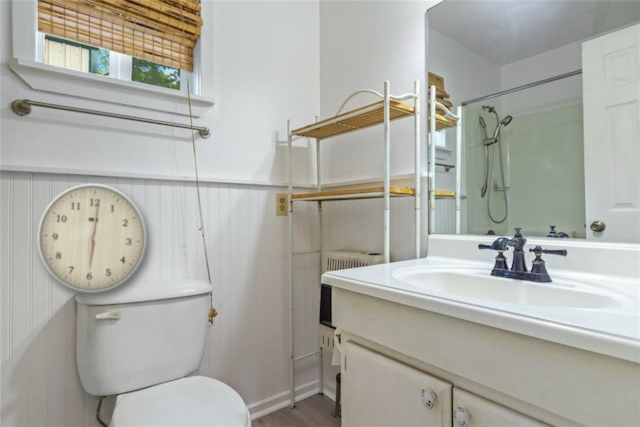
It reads 6h01
